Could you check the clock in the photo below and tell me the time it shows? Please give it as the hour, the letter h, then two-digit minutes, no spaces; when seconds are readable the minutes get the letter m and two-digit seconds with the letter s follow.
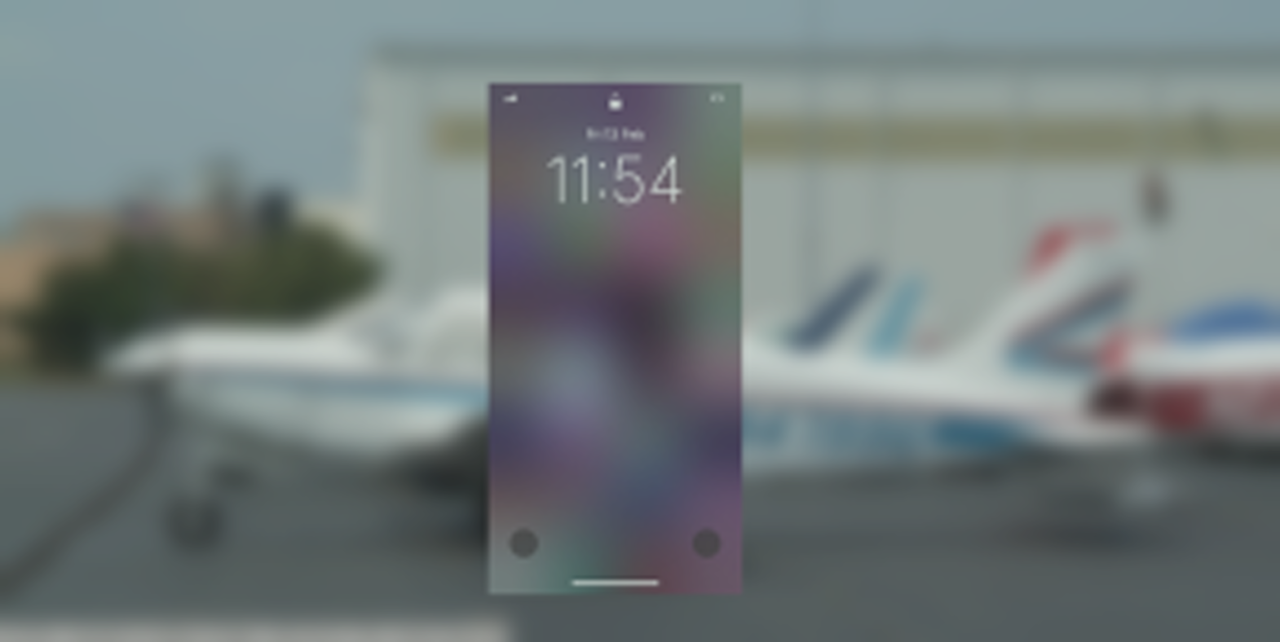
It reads 11h54
